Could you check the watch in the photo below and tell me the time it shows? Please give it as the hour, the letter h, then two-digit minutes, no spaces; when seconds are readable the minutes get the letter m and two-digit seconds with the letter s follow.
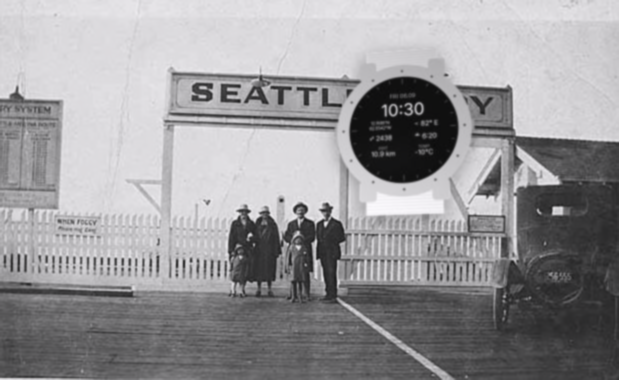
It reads 10h30
